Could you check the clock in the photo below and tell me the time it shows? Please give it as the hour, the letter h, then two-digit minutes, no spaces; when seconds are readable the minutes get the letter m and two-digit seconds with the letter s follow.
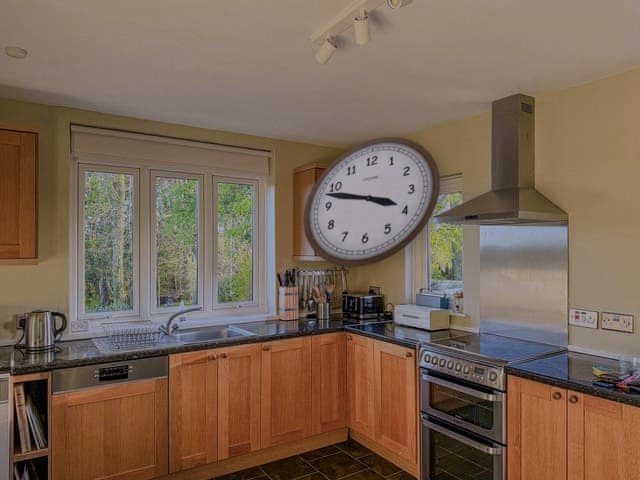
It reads 3h48
